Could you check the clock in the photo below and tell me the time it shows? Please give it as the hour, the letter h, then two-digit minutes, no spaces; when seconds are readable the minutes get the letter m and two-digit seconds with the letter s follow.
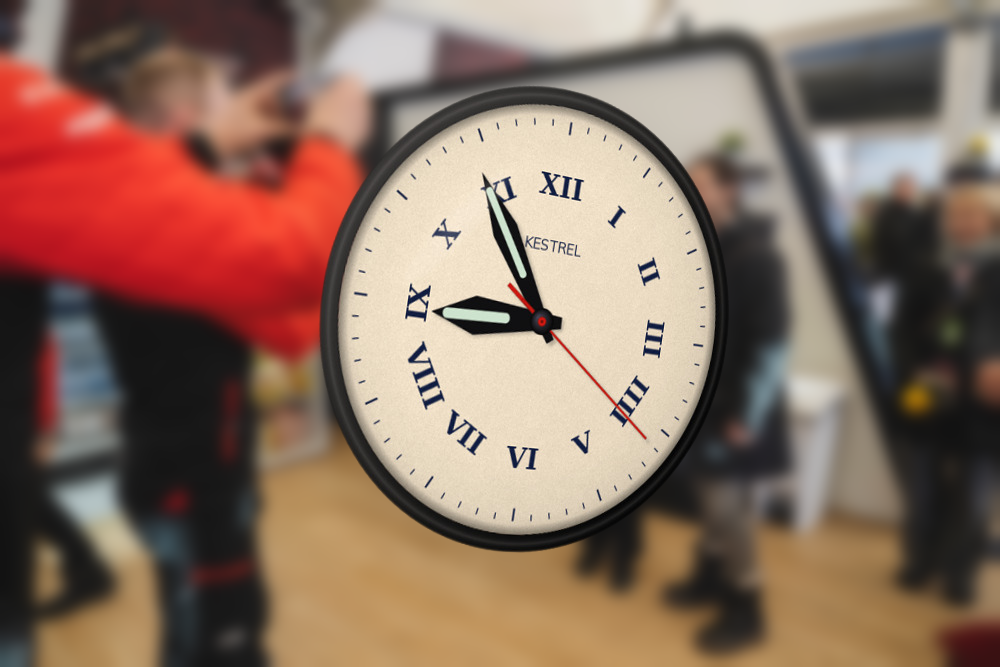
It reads 8h54m21s
